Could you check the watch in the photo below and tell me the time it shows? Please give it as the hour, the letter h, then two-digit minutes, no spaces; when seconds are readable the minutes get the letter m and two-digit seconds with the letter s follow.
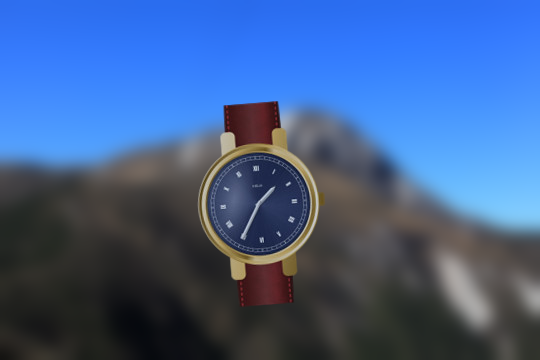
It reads 1h35
